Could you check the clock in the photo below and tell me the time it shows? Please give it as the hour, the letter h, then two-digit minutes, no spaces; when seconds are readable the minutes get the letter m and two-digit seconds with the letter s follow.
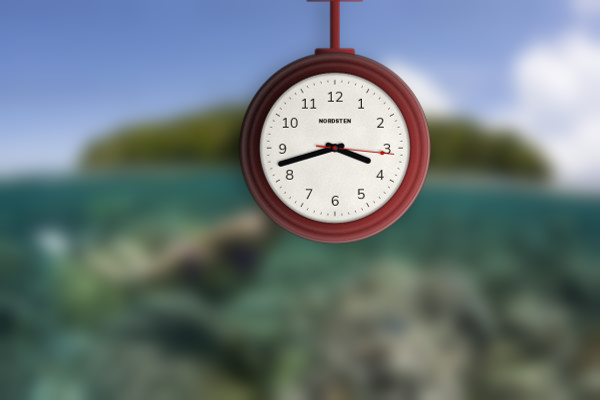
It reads 3h42m16s
